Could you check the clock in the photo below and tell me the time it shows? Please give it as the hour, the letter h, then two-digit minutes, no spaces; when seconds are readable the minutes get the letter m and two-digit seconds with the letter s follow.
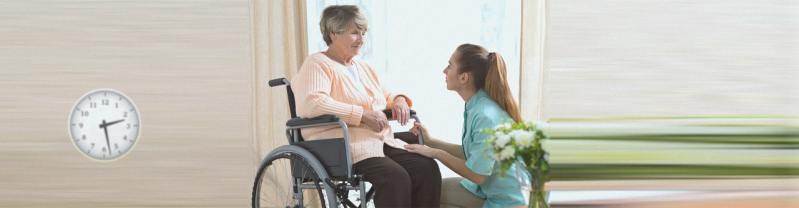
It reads 2h28
